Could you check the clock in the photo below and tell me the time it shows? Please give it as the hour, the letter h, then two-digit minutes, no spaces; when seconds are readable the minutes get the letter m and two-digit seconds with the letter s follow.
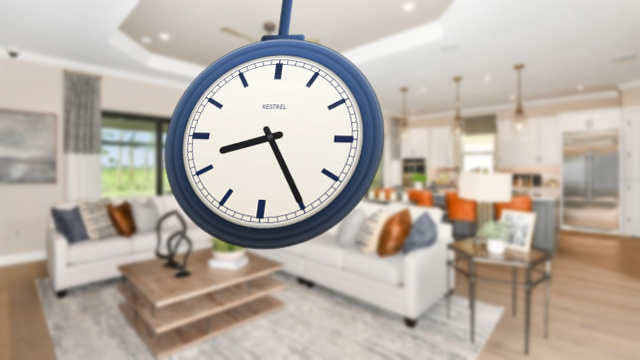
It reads 8h25
